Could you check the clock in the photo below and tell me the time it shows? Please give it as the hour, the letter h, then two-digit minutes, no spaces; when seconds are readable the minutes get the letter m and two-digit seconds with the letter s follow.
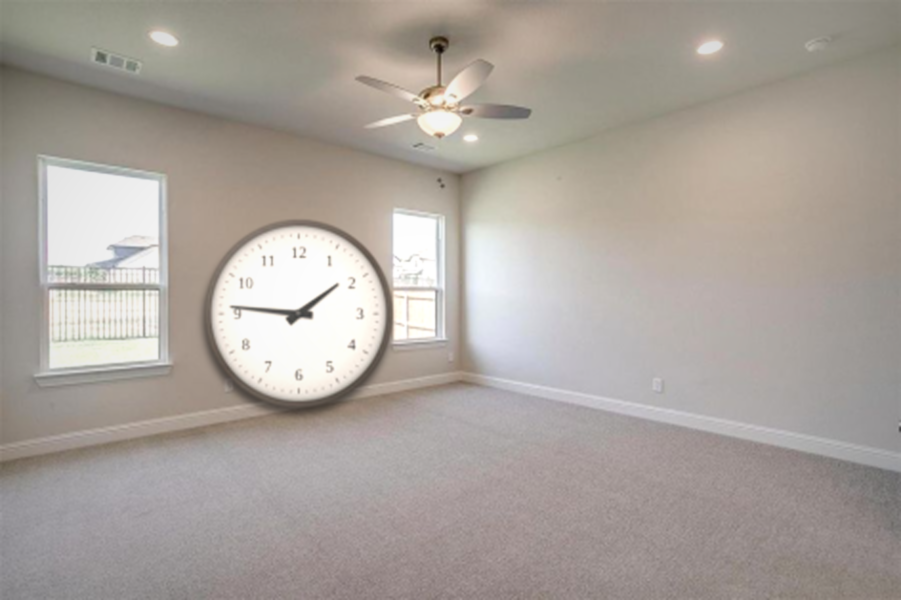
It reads 1h46
